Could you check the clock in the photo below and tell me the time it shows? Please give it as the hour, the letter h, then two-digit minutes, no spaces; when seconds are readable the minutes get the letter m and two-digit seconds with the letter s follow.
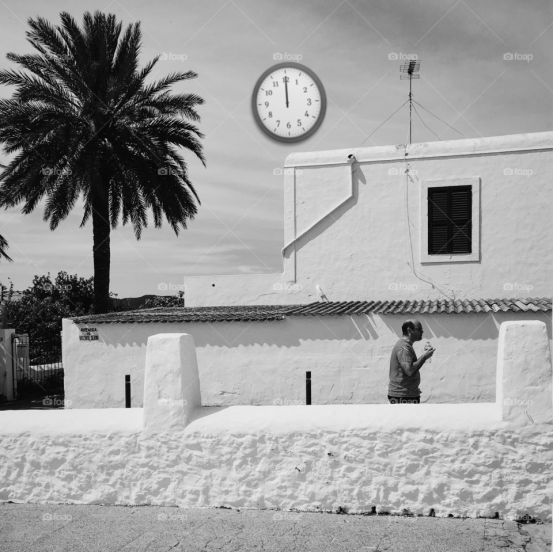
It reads 12h00
